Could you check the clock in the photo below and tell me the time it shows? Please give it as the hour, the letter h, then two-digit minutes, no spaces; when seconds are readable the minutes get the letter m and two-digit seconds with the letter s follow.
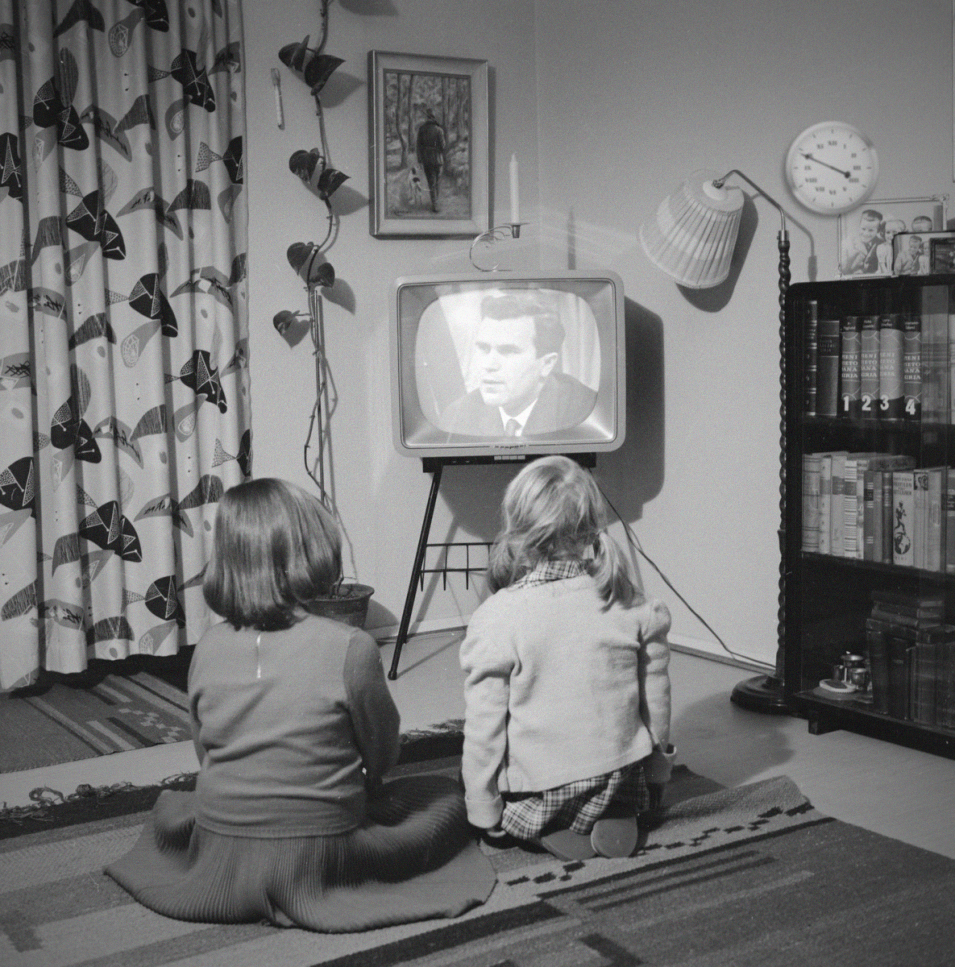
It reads 3h49
